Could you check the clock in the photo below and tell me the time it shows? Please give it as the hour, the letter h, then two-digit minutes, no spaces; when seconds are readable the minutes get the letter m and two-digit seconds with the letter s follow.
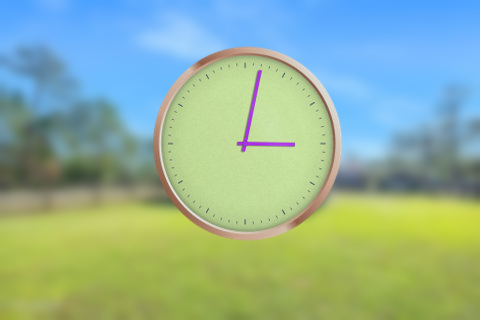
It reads 3h02
